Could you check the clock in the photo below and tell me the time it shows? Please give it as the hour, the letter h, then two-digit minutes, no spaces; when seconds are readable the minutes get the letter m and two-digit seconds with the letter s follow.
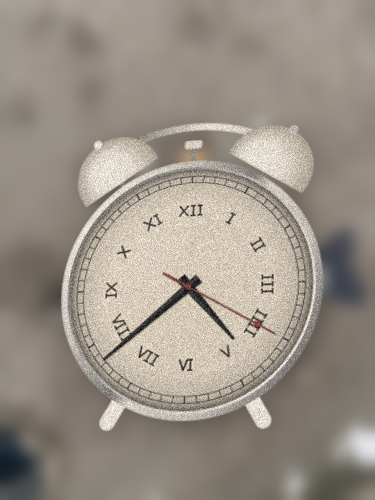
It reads 4h38m20s
